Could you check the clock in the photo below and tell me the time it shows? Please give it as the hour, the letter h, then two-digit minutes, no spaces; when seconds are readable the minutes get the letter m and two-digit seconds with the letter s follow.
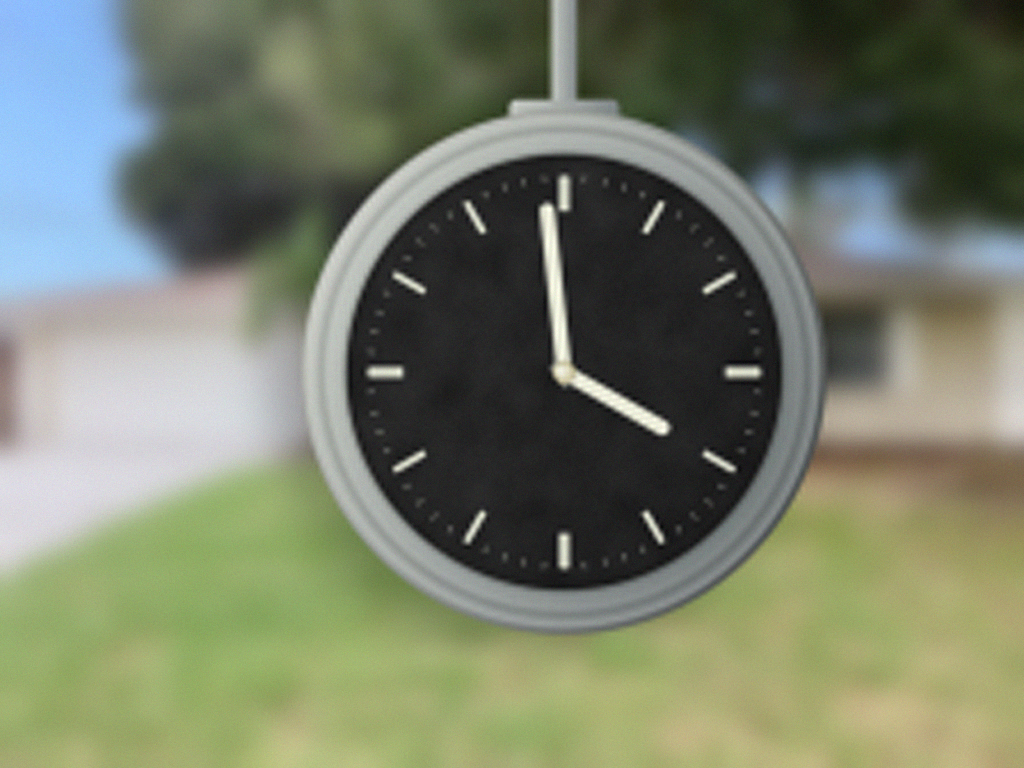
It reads 3h59
